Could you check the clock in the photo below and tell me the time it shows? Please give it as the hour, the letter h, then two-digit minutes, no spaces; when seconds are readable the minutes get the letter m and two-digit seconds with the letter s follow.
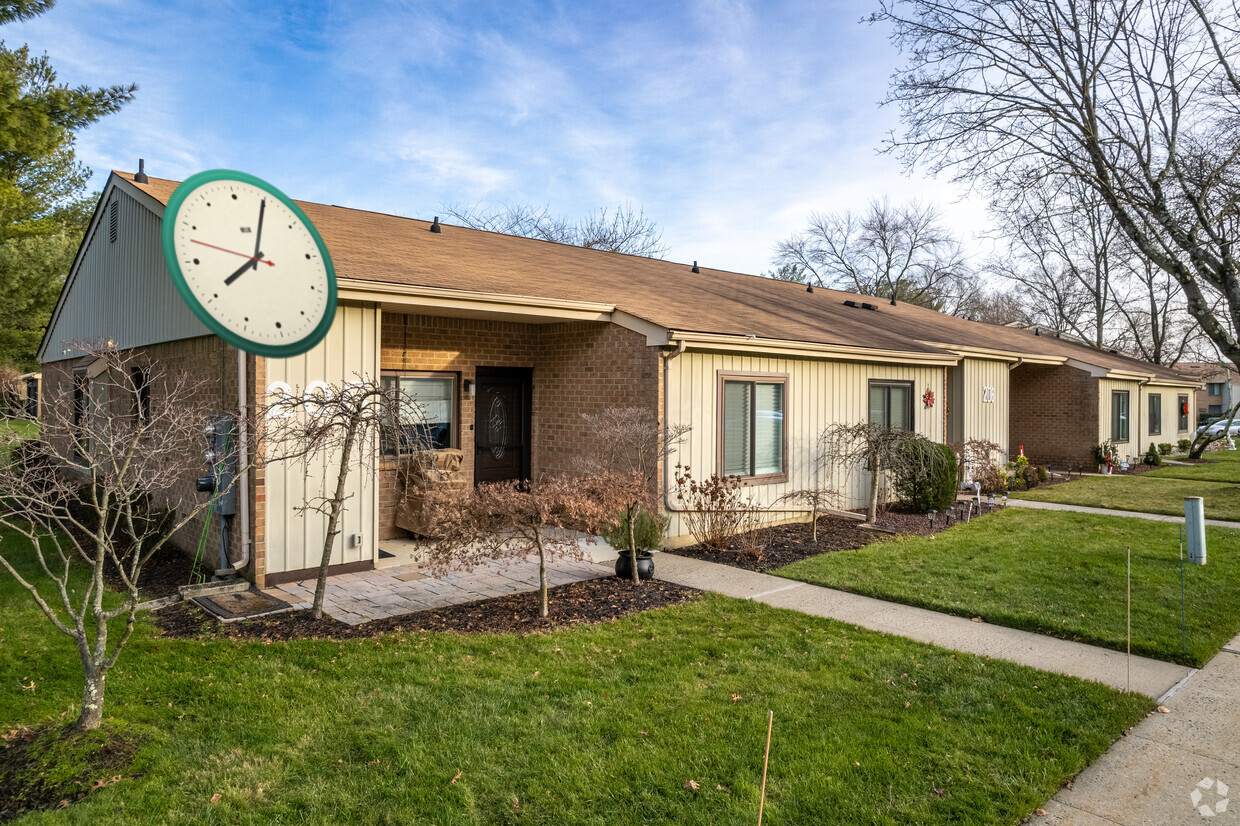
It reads 8h04m48s
